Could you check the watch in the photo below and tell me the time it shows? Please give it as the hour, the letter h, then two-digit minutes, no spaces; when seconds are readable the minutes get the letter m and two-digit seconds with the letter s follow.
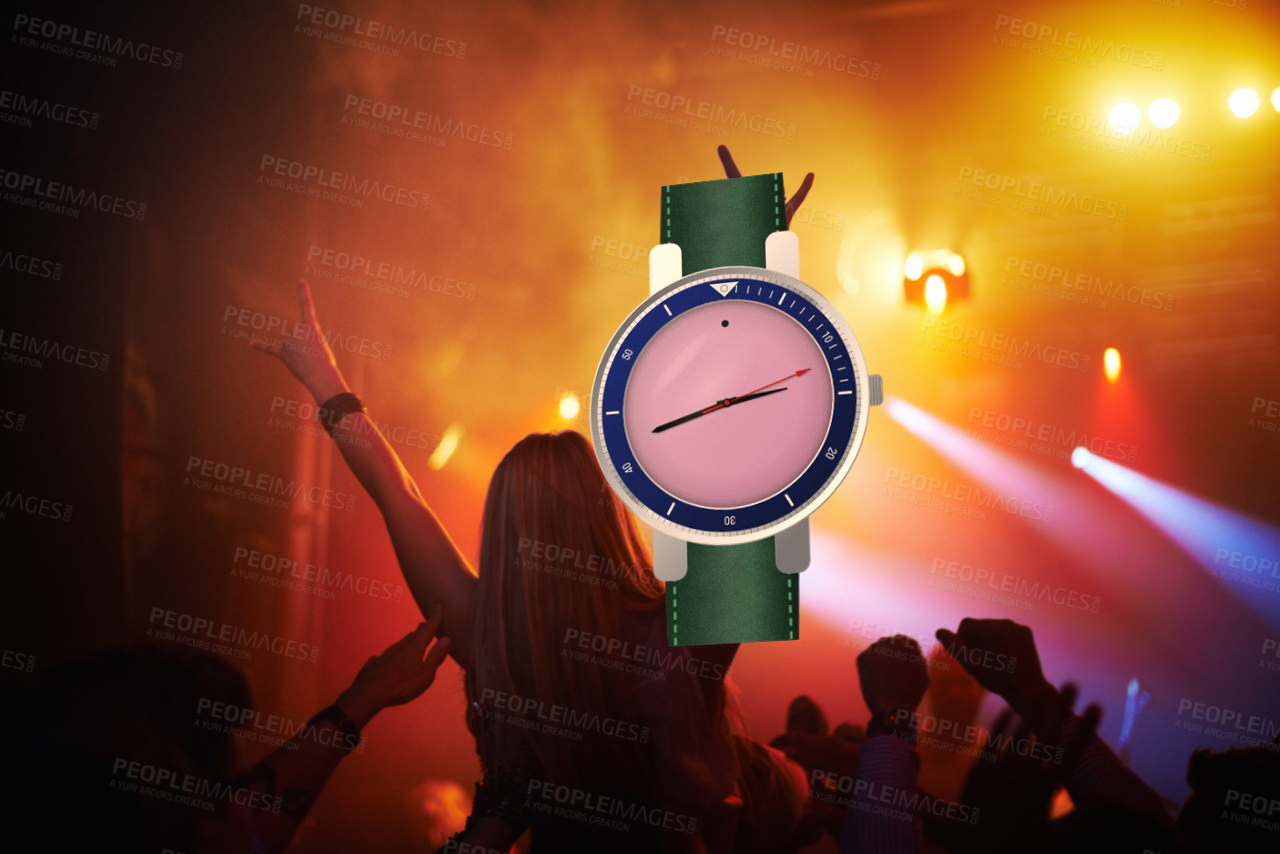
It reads 2h42m12s
